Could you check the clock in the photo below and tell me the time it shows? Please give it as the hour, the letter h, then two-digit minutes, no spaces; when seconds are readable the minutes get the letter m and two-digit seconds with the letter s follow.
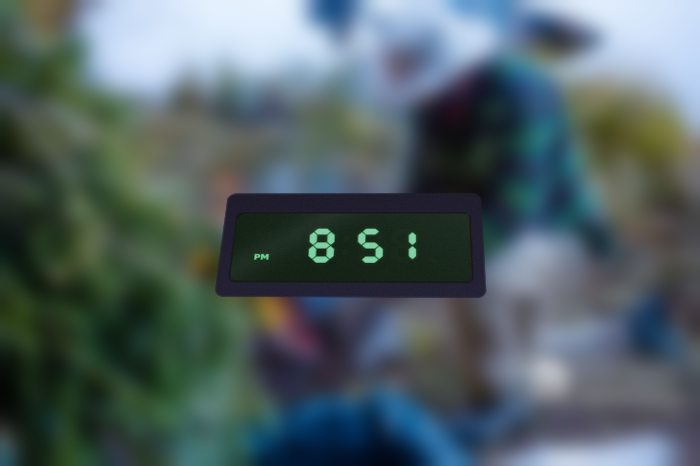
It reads 8h51
